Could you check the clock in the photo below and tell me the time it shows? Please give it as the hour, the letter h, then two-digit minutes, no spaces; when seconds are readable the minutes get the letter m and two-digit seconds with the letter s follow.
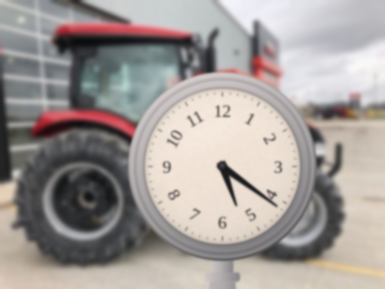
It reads 5h21
